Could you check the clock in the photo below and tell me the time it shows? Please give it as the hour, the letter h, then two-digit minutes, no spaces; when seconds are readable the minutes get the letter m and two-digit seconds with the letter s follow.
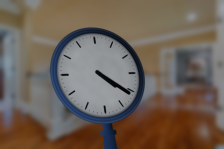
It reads 4h21
